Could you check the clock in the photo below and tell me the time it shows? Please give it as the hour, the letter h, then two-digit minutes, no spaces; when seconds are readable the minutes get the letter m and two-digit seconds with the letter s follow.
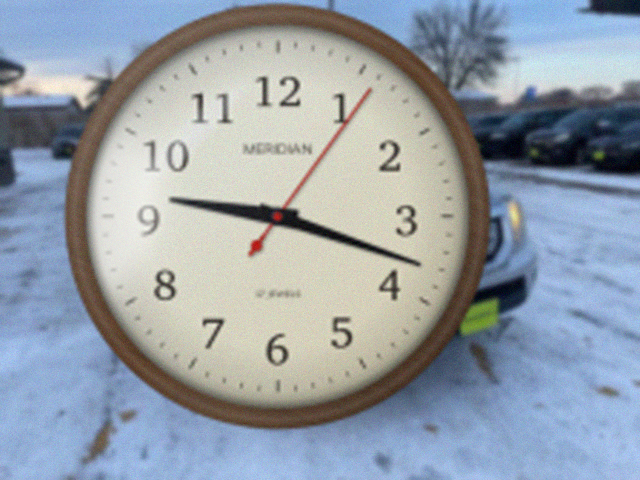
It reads 9h18m06s
